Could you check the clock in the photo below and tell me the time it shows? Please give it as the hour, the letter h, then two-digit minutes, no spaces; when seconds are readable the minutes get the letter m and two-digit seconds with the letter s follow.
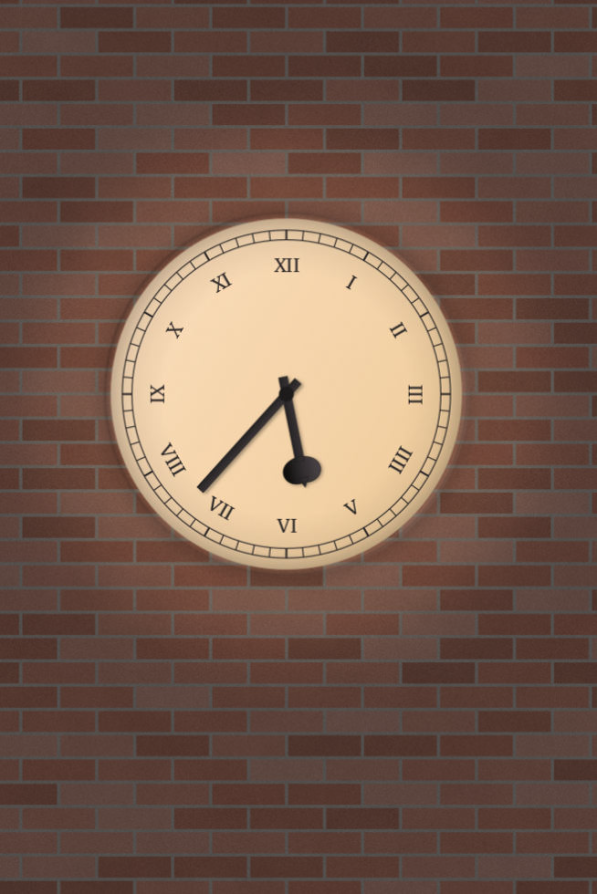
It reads 5h37
